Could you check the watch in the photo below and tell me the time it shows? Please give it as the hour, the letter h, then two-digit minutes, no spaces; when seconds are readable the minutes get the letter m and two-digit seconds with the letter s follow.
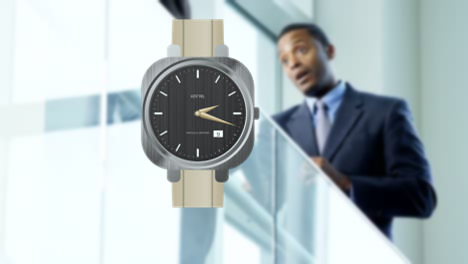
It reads 2h18
